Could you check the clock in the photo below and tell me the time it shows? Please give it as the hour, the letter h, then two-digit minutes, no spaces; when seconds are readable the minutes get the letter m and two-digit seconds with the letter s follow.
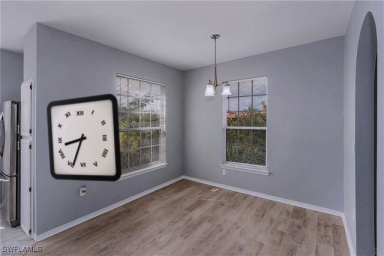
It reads 8h34
